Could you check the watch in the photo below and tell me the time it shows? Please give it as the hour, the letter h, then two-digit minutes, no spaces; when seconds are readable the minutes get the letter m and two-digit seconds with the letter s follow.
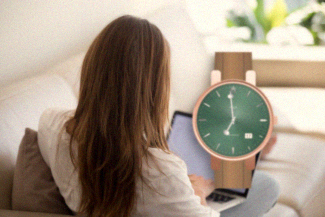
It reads 6h59
